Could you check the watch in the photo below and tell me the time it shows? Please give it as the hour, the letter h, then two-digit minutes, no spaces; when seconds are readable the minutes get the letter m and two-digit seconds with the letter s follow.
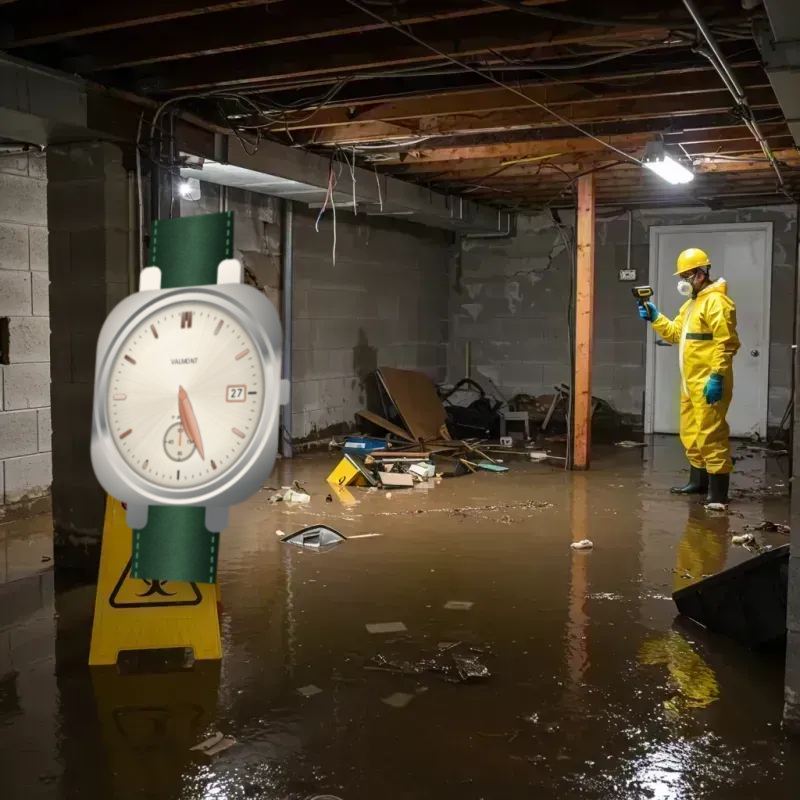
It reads 5h26
